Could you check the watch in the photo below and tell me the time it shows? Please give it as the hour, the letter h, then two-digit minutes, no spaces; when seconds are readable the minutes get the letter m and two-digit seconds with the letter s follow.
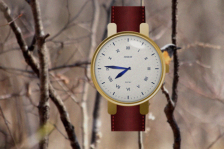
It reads 7h46
